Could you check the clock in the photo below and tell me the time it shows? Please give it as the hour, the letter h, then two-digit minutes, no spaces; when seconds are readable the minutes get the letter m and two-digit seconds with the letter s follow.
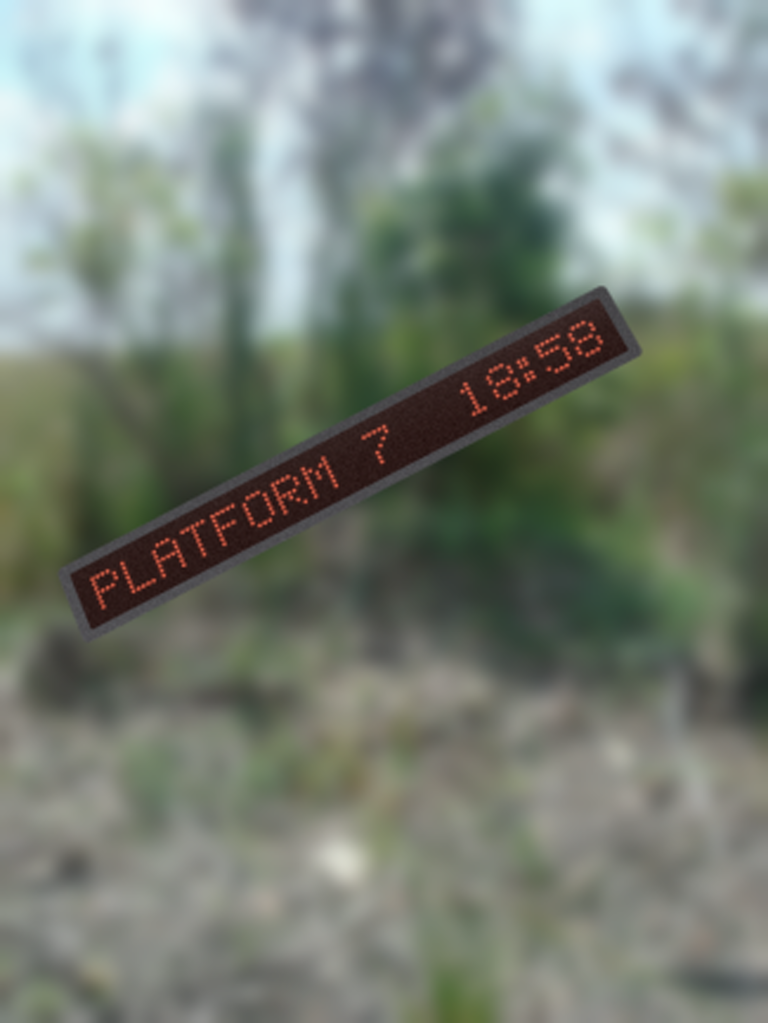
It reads 18h58
